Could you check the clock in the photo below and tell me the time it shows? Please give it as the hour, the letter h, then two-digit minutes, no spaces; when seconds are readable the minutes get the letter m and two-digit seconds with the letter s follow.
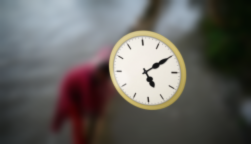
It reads 5h10
